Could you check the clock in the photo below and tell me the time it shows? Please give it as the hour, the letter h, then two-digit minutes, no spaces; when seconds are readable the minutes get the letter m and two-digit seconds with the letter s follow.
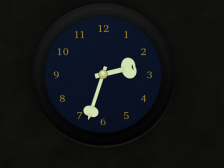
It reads 2h33
